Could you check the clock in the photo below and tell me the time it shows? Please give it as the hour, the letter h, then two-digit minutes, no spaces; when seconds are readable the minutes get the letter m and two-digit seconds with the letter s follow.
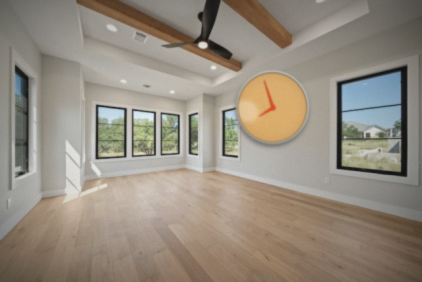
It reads 7h57
